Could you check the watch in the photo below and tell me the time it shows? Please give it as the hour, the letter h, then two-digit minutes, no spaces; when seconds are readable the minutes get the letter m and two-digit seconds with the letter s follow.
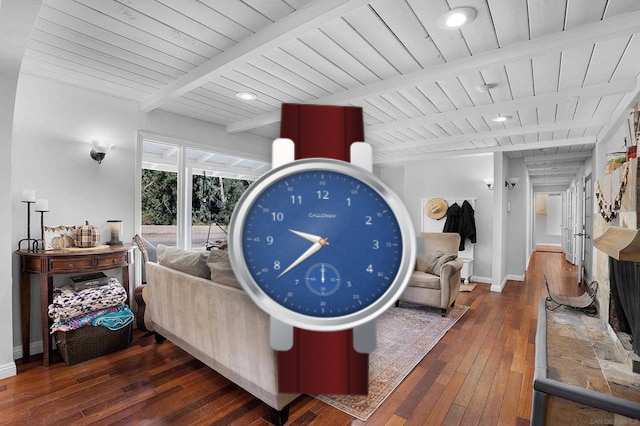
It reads 9h38
